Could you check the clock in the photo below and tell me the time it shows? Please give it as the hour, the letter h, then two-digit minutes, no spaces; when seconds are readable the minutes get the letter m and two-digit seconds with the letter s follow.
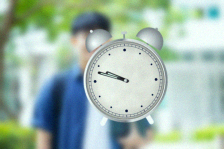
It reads 9h48
